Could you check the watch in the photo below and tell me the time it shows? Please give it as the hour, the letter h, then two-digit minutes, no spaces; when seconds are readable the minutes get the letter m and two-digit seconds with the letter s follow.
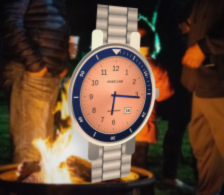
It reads 6h16
